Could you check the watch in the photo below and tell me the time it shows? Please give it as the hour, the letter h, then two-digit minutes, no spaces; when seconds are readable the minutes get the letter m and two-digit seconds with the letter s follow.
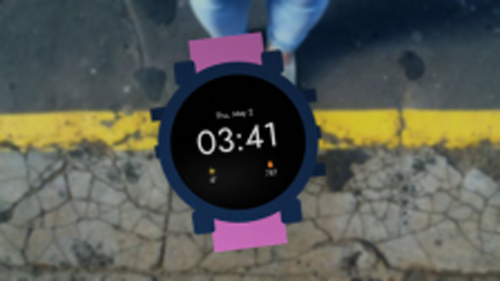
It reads 3h41
